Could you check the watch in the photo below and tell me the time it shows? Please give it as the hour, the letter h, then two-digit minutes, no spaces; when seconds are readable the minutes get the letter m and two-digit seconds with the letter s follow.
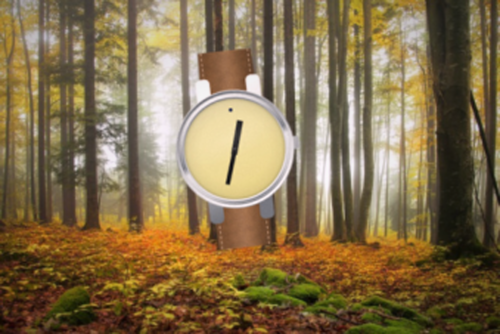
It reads 12h33
